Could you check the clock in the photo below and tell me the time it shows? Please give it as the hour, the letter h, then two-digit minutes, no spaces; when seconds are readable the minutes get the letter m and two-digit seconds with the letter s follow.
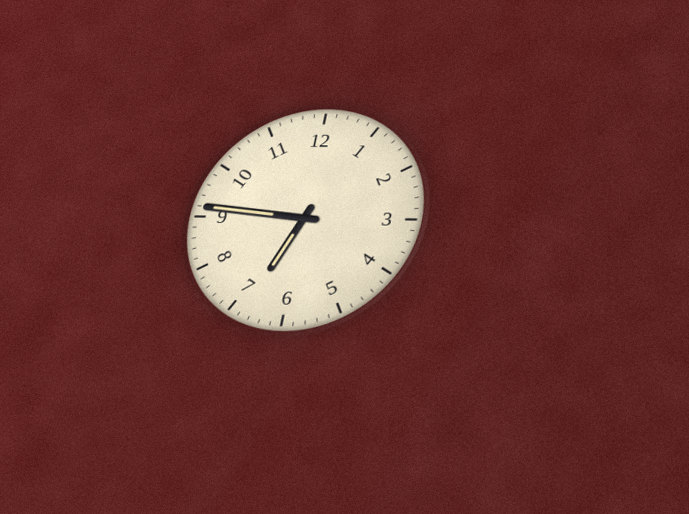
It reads 6h46
